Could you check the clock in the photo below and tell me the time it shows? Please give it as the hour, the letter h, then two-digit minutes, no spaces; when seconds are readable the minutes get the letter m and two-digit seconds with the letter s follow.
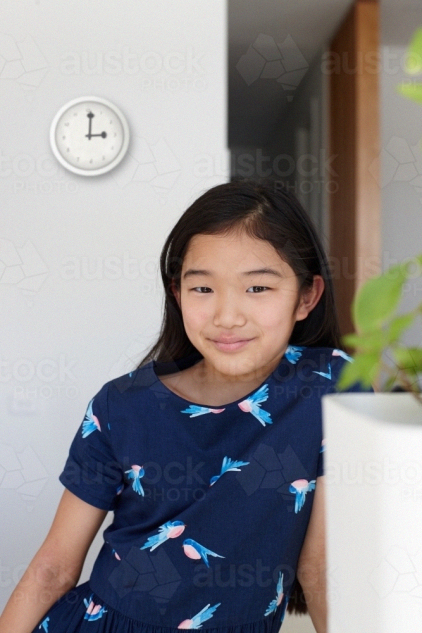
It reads 3h01
